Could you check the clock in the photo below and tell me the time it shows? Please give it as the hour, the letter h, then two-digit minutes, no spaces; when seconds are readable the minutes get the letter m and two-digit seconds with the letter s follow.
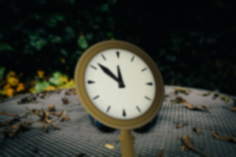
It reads 11h52
